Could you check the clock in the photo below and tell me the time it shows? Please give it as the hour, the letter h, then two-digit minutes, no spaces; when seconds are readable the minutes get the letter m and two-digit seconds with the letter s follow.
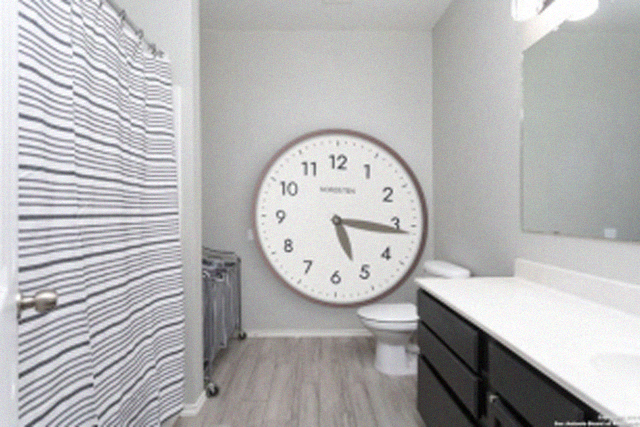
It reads 5h16
